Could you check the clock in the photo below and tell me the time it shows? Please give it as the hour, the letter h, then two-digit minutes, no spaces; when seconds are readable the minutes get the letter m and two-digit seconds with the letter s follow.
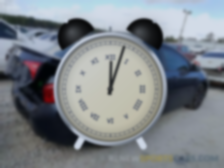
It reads 12h03
